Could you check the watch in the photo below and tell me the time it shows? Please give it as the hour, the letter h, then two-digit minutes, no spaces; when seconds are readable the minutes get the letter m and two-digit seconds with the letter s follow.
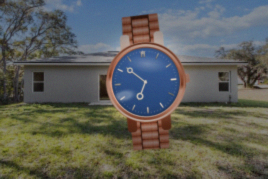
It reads 6h52
